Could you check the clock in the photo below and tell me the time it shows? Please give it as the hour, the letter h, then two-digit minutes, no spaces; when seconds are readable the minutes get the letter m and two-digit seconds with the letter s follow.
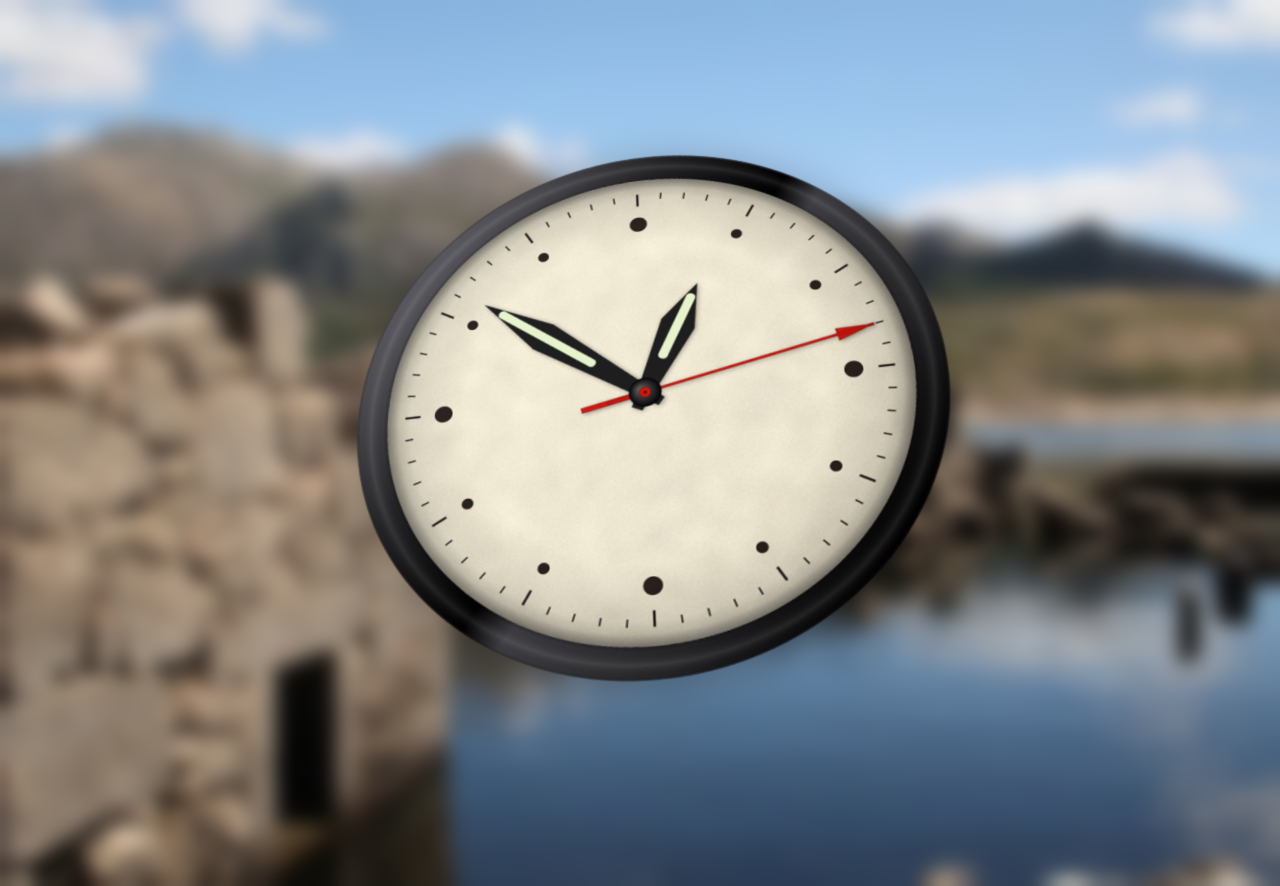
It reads 12h51m13s
